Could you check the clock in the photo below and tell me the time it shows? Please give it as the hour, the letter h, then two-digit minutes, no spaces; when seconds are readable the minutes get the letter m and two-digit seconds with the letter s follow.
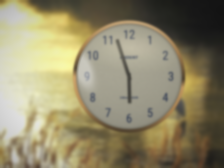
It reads 5h57
